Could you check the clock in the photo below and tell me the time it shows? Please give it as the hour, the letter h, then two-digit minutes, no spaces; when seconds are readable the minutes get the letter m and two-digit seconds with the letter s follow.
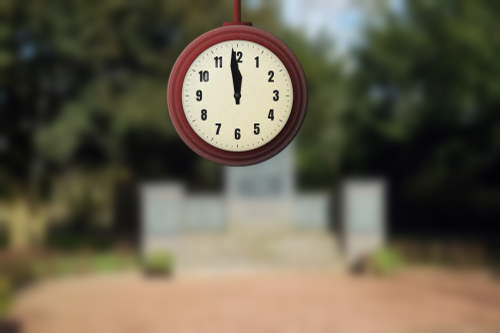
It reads 11h59
